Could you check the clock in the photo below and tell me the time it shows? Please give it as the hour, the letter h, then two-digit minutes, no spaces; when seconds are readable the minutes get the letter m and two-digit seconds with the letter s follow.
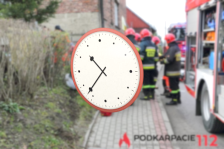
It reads 10h37
